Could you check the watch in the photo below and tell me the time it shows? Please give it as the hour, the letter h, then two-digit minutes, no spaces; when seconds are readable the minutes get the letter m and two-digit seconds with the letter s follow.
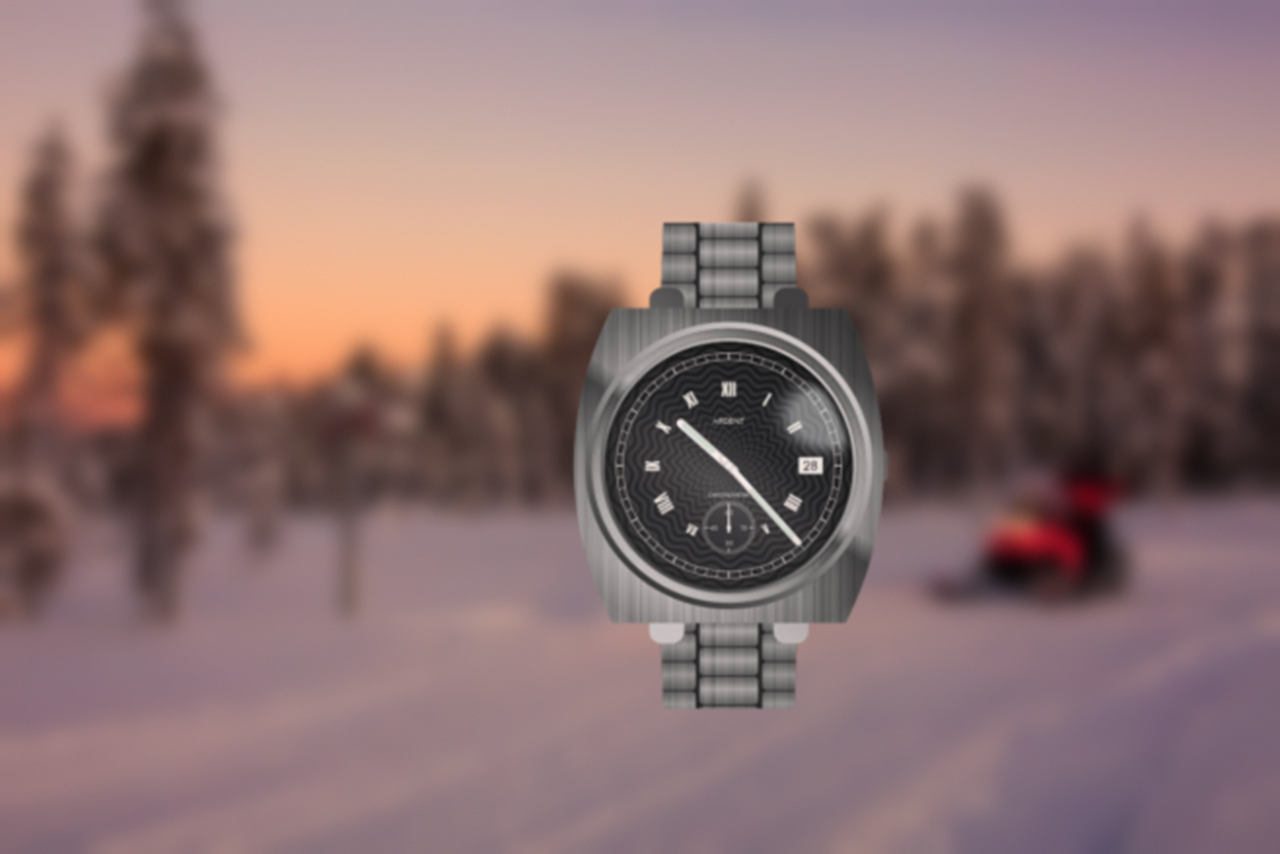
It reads 10h23
